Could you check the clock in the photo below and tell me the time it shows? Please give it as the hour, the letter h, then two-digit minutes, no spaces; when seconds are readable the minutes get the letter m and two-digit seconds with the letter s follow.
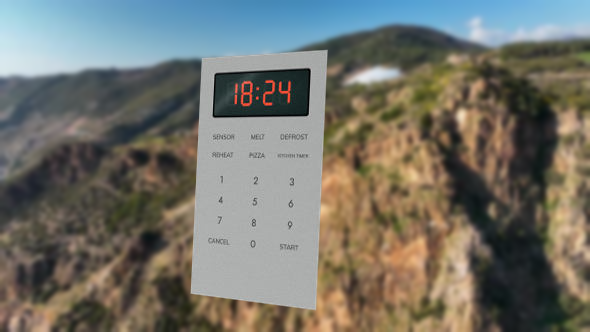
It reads 18h24
